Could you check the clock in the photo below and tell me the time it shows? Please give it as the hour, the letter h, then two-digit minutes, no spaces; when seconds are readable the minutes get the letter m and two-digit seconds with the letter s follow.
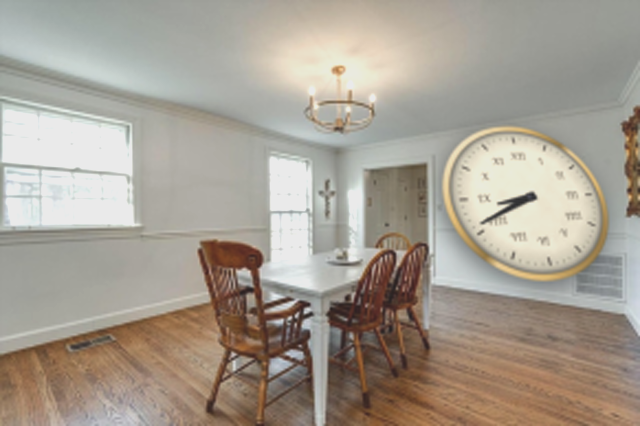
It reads 8h41
